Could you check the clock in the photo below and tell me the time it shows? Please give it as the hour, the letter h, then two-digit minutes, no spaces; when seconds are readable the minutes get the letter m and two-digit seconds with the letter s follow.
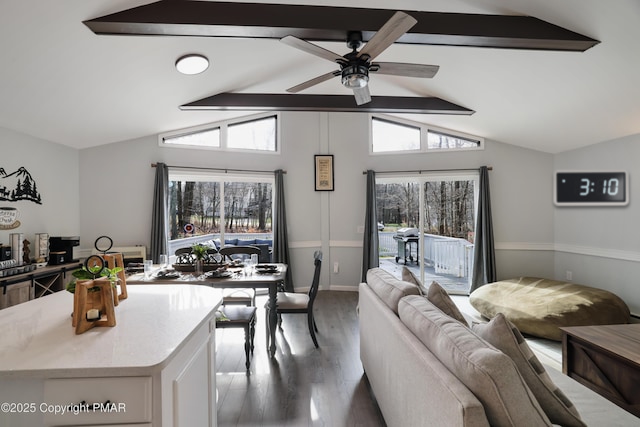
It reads 3h10
